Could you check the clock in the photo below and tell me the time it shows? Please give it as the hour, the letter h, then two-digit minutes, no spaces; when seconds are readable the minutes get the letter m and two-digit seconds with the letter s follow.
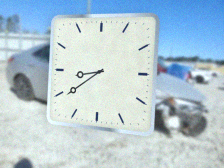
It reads 8h39
